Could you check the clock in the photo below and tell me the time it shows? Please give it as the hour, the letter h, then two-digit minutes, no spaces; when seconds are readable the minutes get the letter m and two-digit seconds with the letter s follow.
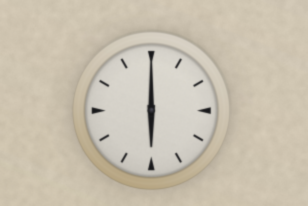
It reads 6h00
